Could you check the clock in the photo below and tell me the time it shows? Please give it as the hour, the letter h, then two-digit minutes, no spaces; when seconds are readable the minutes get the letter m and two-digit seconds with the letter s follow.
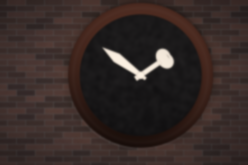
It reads 1h51
